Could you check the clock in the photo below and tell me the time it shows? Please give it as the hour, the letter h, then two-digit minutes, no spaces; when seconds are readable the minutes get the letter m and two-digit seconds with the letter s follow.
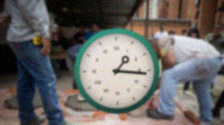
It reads 1h16
